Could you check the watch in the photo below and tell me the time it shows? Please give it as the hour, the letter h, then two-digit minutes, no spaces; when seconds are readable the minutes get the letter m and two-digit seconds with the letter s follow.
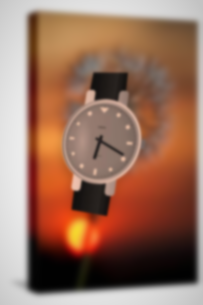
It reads 6h19
